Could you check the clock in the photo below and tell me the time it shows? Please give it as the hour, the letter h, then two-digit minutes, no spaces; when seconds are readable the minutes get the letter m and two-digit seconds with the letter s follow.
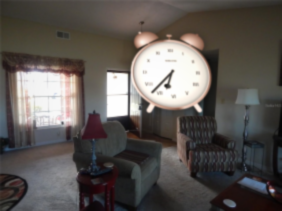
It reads 6h37
